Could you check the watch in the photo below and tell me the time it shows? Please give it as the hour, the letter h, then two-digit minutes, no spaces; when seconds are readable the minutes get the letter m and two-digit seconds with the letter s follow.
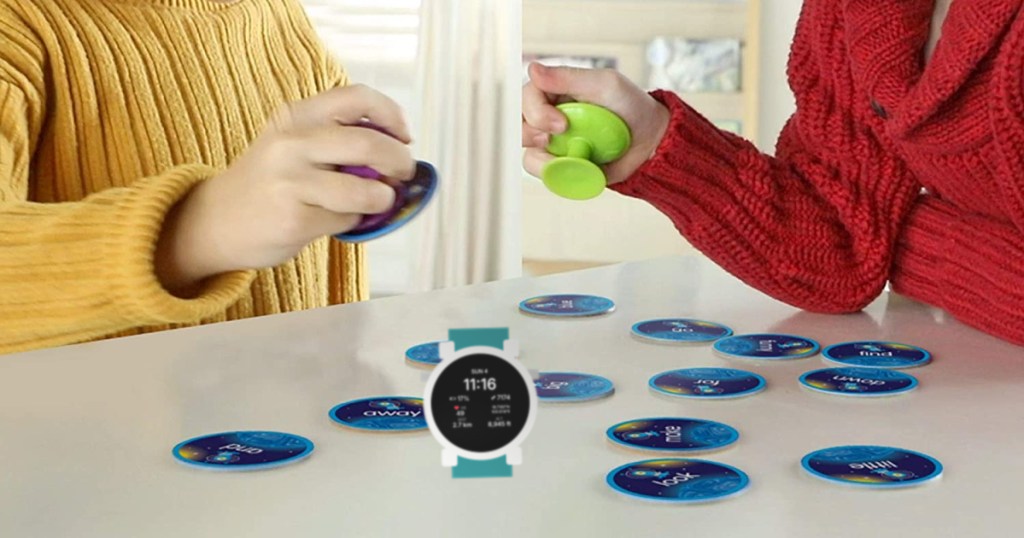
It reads 11h16
